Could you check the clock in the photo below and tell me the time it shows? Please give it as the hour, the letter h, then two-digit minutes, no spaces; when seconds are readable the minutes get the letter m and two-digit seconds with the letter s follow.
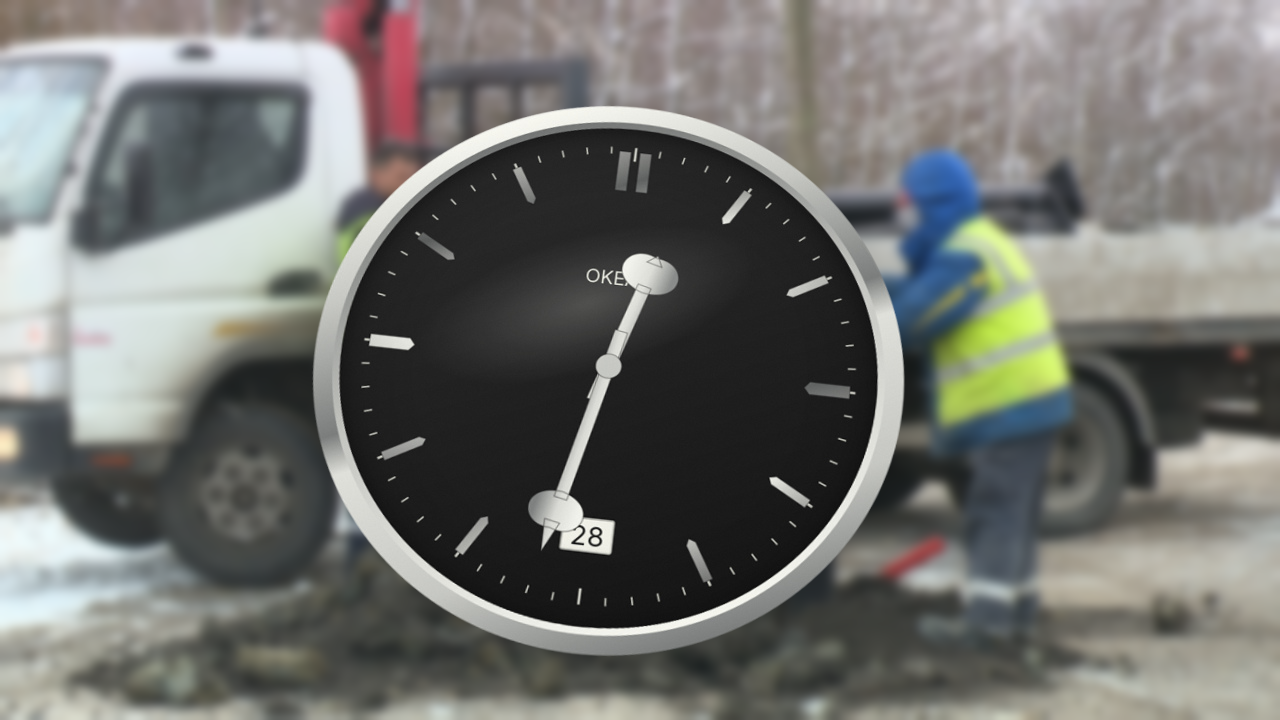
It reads 12h32
